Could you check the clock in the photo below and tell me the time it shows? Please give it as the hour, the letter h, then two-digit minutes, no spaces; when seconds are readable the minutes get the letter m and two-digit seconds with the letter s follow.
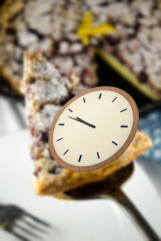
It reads 9h48
